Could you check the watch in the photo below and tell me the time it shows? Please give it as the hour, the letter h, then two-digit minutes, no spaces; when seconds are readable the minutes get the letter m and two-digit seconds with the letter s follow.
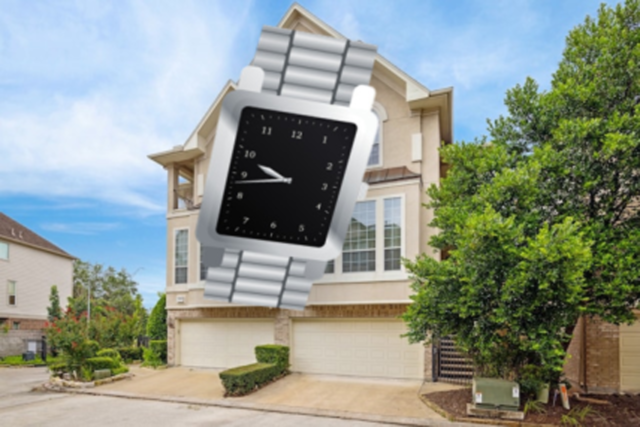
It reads 9h43
